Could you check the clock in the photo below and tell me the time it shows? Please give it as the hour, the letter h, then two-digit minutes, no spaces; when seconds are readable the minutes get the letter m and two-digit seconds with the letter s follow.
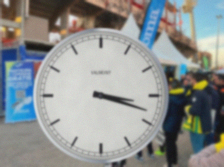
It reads 3h18
